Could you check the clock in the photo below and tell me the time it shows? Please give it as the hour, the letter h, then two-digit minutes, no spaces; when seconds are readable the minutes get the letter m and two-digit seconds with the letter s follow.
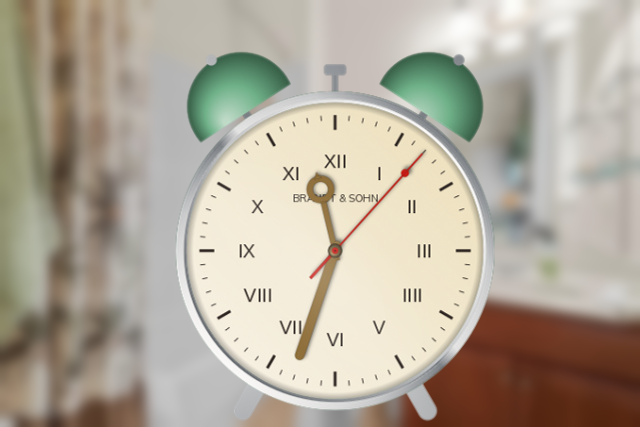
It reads 11h33m07s
